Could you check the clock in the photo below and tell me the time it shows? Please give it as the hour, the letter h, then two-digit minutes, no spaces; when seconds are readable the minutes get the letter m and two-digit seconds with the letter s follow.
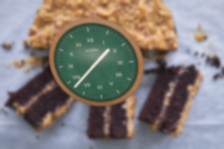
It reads 1h38
